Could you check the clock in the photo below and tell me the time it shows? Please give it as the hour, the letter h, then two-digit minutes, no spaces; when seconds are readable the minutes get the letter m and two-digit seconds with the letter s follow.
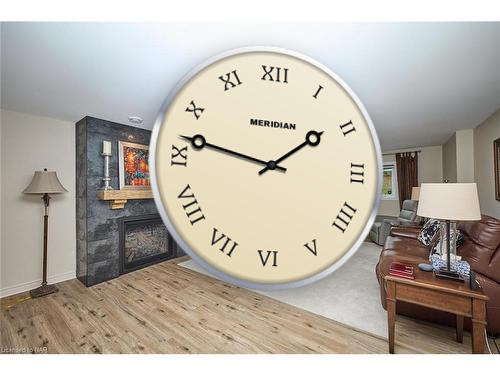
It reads 1h47
